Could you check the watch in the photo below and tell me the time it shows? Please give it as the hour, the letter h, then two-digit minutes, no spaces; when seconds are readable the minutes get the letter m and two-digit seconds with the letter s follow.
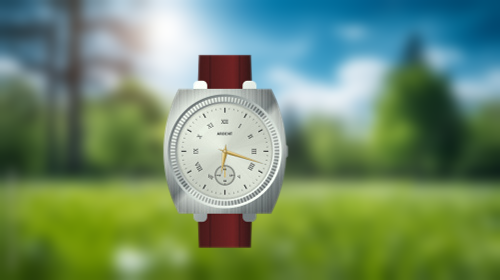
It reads 6h18
